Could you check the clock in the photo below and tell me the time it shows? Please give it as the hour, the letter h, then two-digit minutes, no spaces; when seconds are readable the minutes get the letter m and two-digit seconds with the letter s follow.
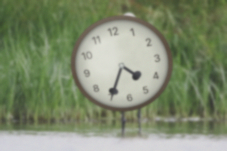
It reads 4h35
